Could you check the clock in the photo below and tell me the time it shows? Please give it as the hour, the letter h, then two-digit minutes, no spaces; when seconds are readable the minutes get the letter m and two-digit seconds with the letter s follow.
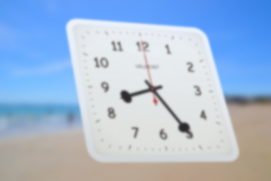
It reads 8h25m00s
